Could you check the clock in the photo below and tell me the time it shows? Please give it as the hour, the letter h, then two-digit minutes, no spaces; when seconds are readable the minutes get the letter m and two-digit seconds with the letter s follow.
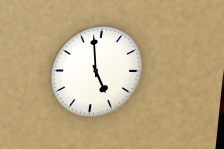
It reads 4h58
